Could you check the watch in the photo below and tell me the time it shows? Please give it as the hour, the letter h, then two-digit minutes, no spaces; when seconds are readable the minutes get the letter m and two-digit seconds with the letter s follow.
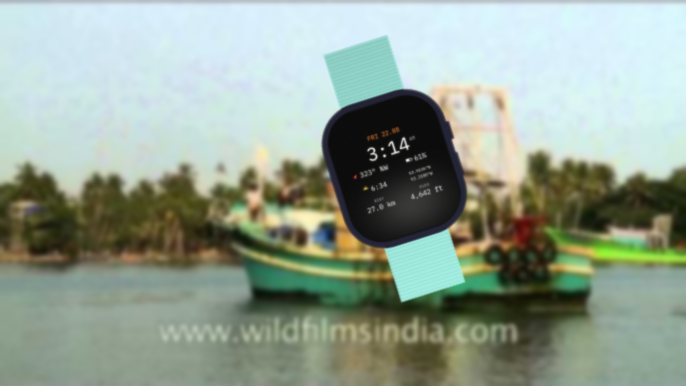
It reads 3h14
